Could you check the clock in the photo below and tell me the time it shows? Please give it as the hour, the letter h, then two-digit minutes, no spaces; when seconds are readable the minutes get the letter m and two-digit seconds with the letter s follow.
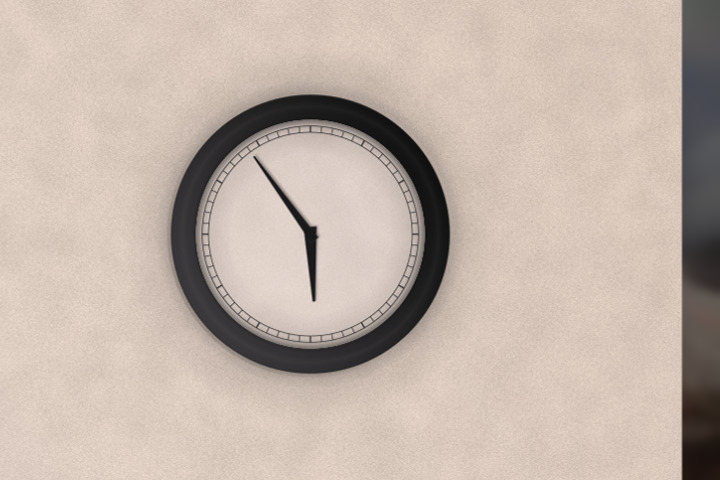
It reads 5h54
